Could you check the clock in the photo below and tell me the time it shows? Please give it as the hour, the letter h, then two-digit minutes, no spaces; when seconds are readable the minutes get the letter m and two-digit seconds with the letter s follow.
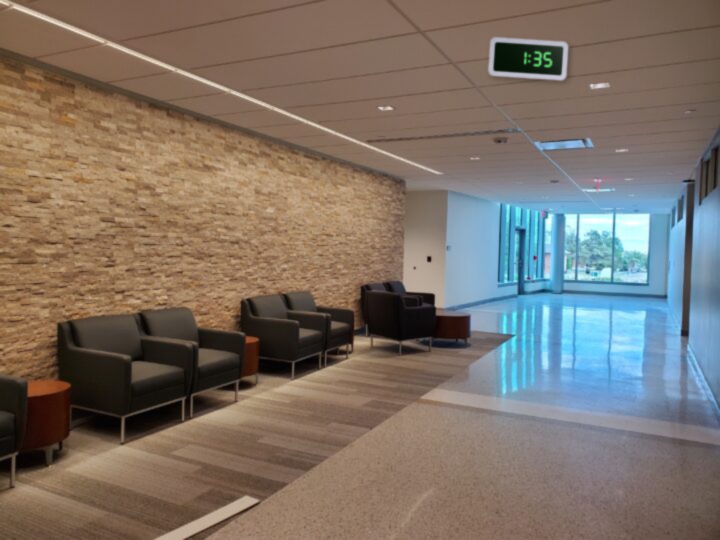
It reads 1h35
